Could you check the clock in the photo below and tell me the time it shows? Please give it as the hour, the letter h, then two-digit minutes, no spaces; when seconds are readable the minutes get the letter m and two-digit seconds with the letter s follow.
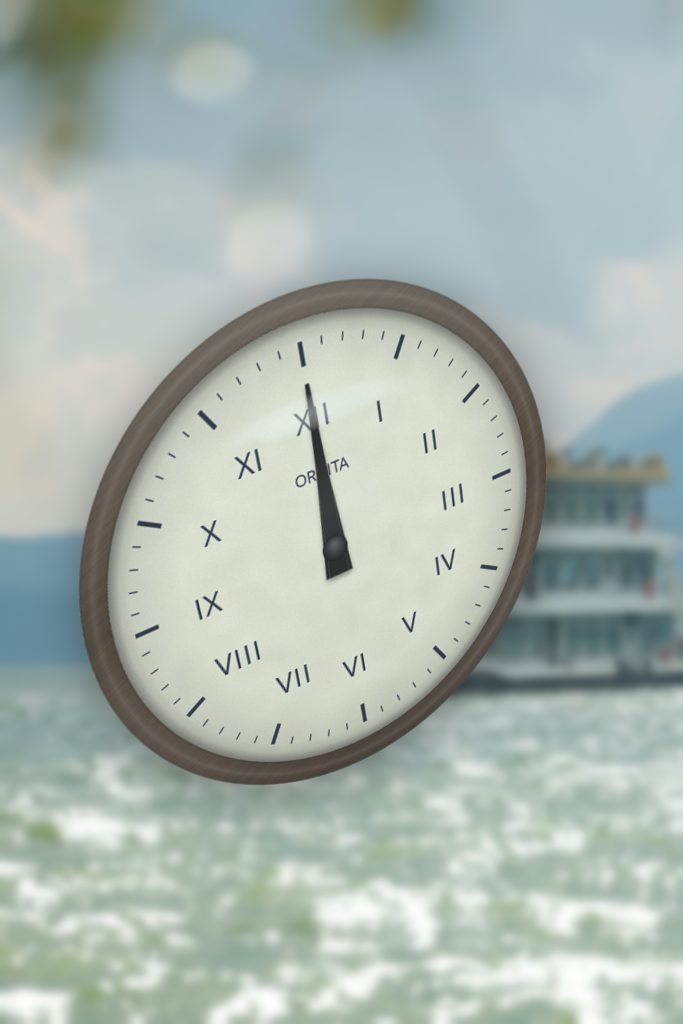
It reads 12h00
